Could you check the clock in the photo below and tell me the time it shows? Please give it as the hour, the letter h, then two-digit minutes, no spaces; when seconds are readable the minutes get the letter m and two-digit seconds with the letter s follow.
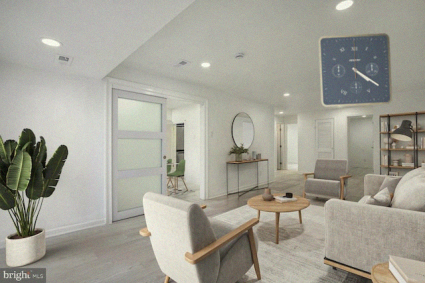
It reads 4h21
